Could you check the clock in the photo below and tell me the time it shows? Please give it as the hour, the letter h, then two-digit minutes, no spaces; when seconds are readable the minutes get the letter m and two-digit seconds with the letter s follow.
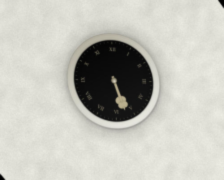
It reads 5h27
